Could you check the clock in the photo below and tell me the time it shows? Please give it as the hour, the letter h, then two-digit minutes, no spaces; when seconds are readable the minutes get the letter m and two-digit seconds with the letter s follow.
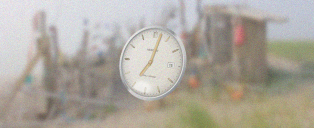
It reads 7h02
